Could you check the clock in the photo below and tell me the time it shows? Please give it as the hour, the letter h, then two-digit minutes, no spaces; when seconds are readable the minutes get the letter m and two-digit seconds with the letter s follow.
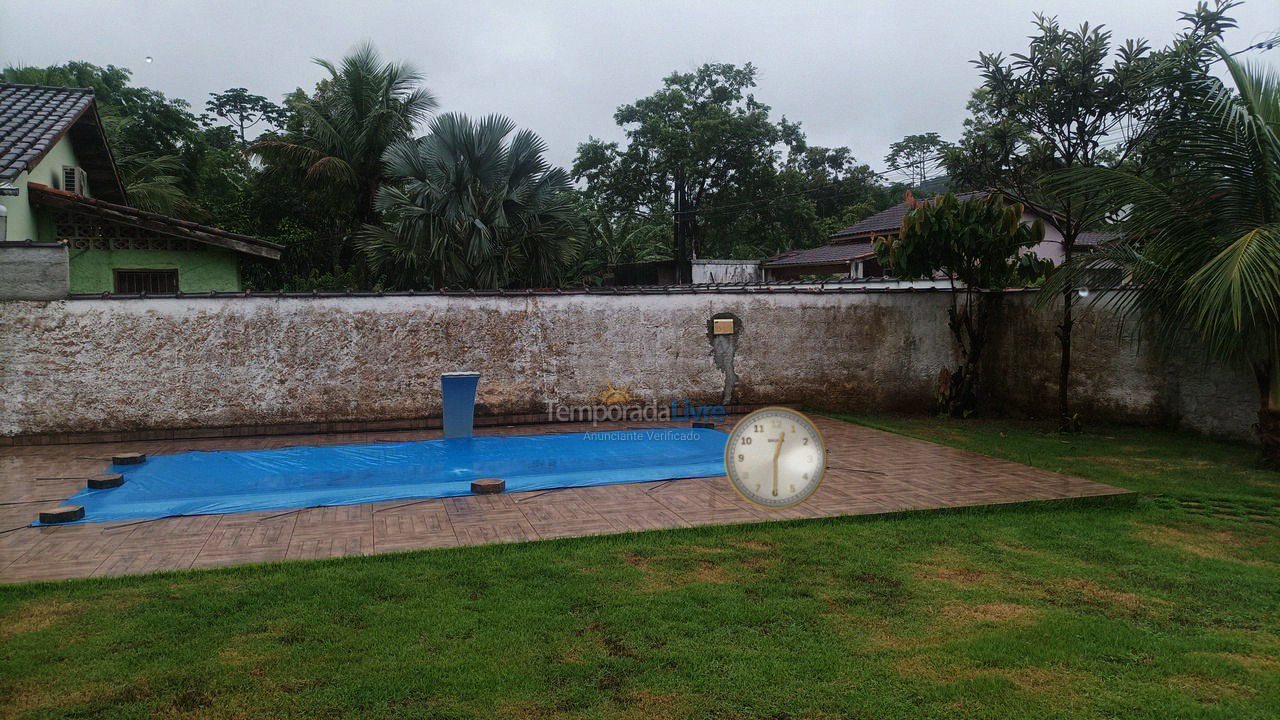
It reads 12h30
